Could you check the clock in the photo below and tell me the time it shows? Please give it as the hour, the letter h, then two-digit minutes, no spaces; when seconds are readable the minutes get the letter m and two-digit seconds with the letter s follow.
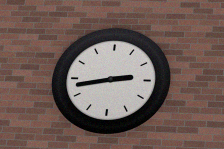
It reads 2h43
